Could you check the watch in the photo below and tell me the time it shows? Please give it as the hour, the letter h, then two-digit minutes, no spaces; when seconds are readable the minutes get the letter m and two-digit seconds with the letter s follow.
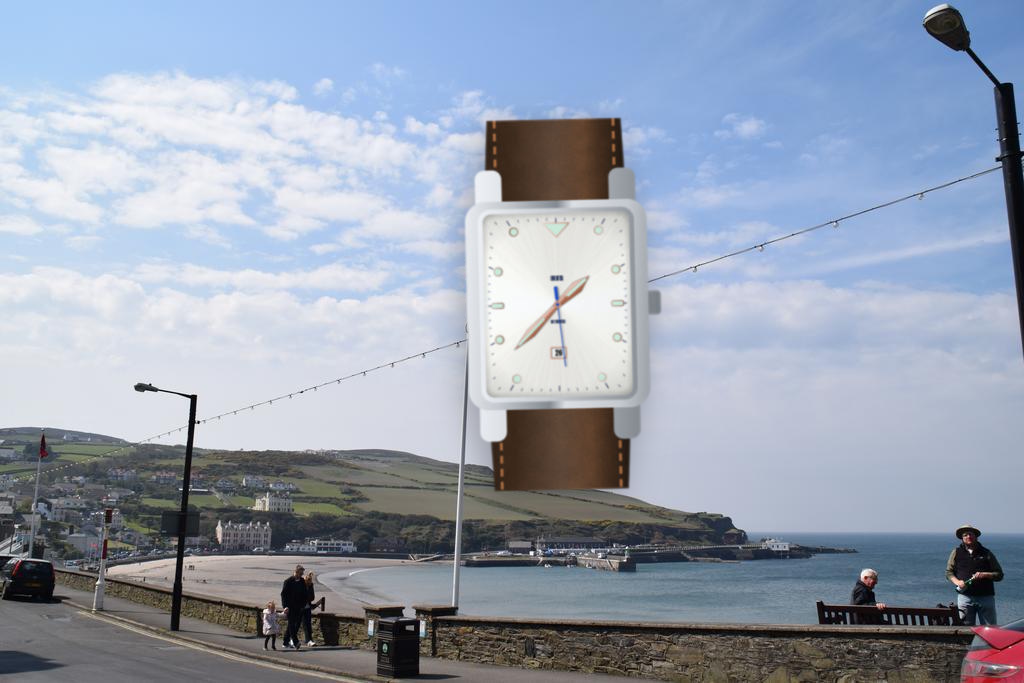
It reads 1h37m29s
